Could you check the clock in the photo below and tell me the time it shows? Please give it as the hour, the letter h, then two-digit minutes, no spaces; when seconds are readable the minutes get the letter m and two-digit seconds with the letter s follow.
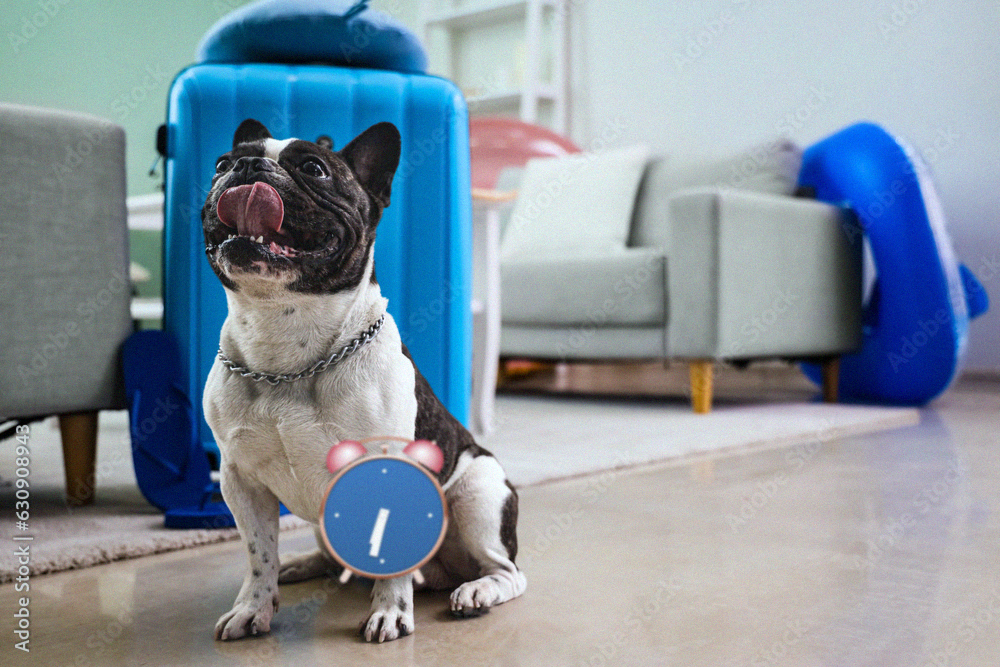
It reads 6h32
